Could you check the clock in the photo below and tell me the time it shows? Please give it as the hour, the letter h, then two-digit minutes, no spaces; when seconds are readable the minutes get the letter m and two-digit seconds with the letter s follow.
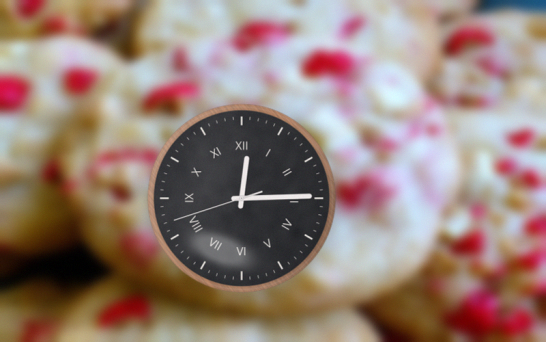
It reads 12h14m42s
